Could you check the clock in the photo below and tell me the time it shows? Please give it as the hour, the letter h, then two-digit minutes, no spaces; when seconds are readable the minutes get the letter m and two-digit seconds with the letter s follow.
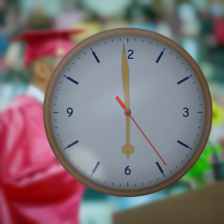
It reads 5h59m24s
